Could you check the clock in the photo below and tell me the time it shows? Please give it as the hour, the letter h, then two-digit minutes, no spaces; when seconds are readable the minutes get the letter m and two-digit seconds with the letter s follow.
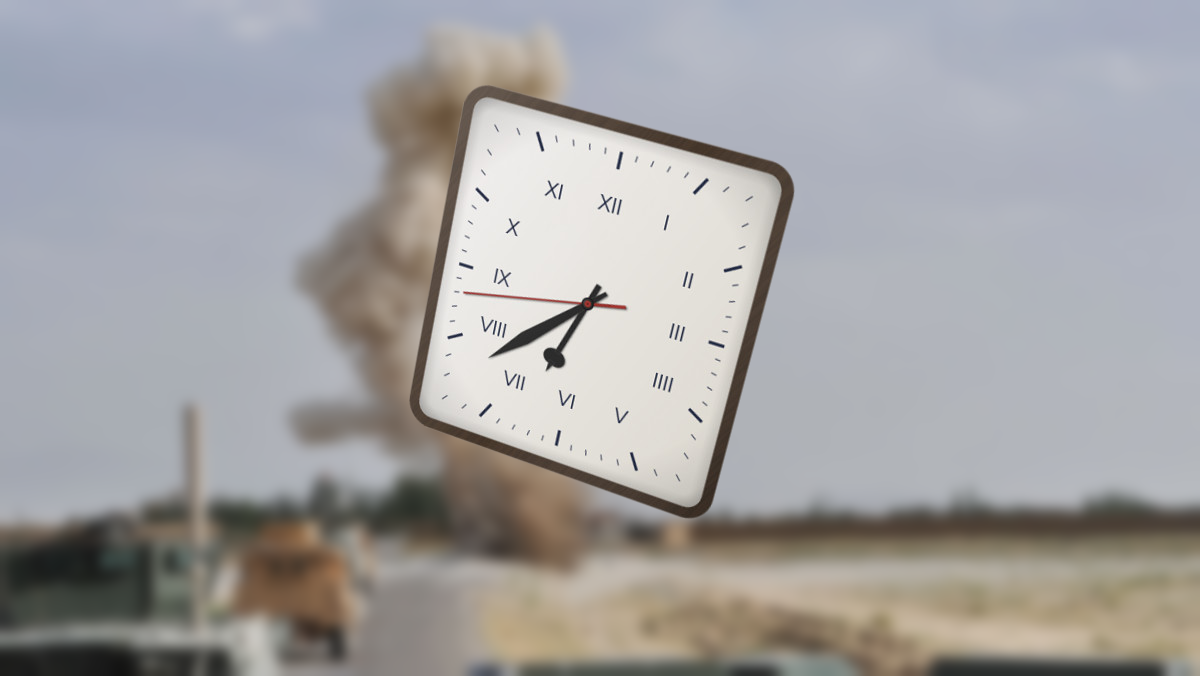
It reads 6h37m43s
